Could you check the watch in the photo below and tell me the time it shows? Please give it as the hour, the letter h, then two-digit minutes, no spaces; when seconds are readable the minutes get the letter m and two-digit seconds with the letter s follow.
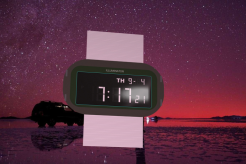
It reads 7h17m21s
